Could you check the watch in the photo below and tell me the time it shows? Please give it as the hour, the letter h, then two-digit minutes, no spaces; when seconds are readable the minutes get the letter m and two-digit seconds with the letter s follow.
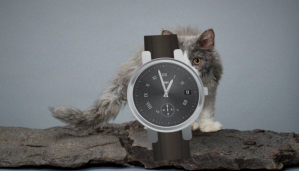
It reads 12h58
